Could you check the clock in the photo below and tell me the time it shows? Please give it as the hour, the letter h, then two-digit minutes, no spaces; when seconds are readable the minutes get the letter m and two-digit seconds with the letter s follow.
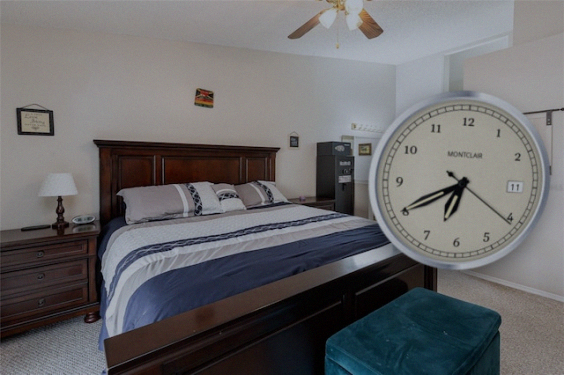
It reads 6h40m21s
